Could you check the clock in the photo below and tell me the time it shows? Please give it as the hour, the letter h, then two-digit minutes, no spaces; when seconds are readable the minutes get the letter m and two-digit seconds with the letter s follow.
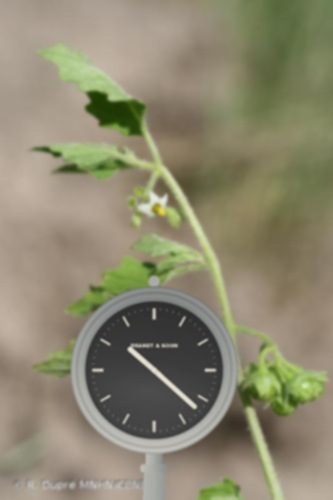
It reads 10h22
